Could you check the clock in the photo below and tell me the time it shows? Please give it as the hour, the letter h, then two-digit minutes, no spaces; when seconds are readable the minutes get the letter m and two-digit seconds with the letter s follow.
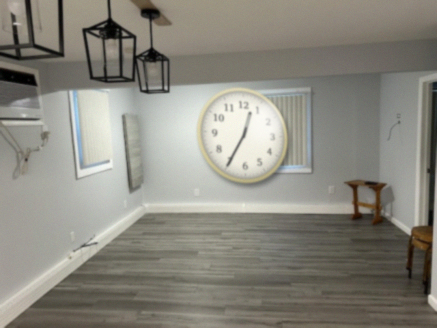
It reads 12h35
